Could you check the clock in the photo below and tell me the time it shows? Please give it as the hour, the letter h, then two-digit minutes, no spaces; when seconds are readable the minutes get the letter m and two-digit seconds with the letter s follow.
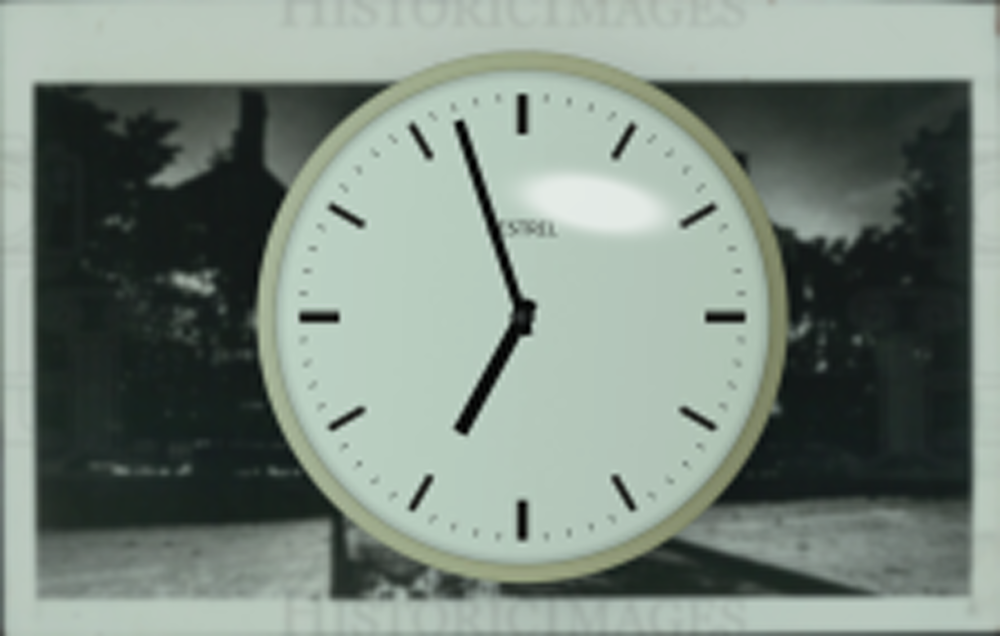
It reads 6h57
